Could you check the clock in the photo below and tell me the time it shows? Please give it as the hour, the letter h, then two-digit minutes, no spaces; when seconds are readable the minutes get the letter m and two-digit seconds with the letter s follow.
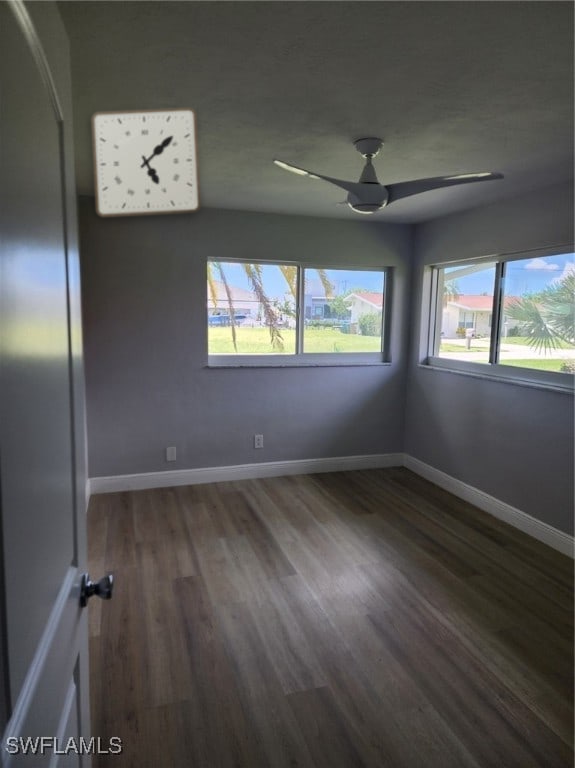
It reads 5h08
